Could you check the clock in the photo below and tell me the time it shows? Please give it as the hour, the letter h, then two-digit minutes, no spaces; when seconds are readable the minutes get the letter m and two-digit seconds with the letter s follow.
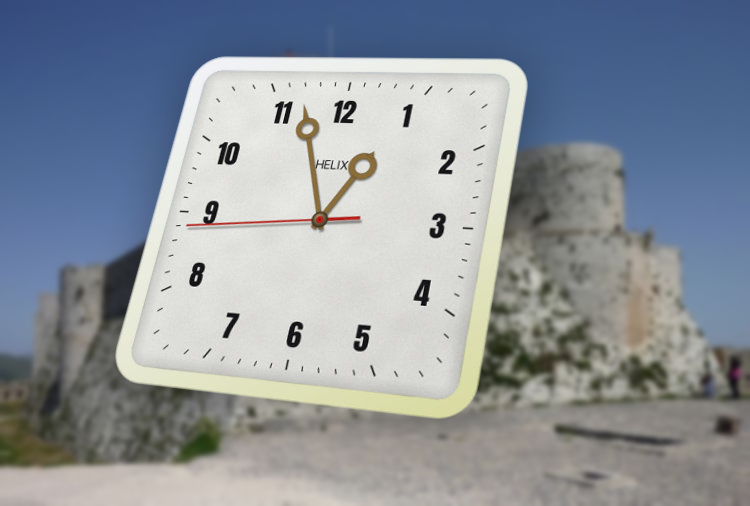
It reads 12h56m44s
